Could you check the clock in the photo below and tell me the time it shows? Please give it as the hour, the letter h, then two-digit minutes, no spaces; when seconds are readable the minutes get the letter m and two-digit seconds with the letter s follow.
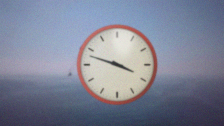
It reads 3h48
